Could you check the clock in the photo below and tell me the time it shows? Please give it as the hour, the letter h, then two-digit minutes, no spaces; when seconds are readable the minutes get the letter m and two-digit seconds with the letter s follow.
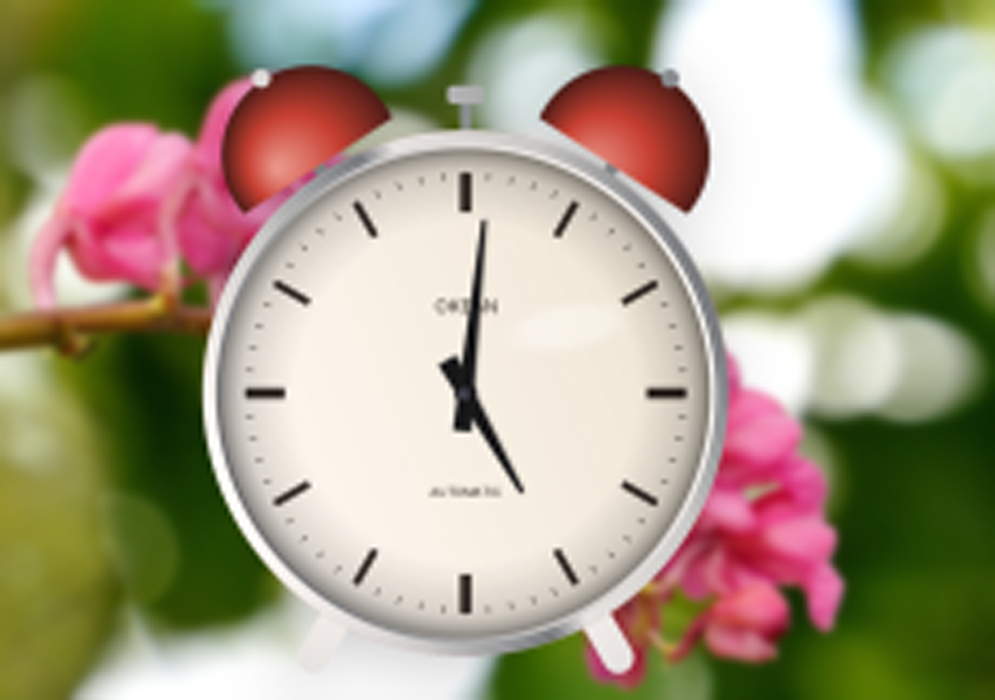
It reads 5h01
